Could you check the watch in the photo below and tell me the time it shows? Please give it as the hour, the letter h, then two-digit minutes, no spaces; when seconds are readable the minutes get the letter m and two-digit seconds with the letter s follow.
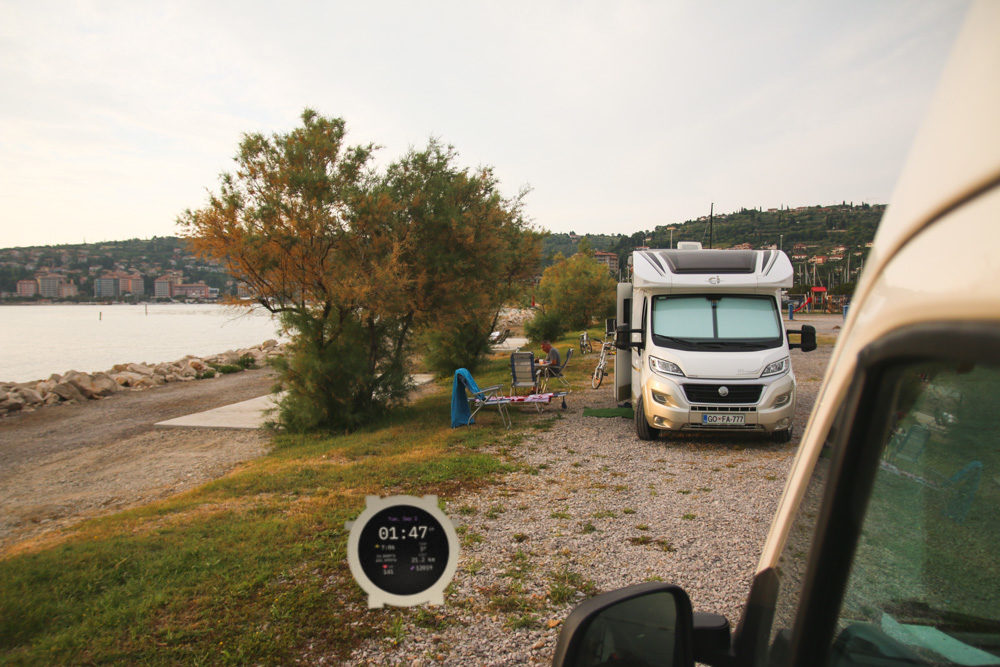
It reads 1h47
